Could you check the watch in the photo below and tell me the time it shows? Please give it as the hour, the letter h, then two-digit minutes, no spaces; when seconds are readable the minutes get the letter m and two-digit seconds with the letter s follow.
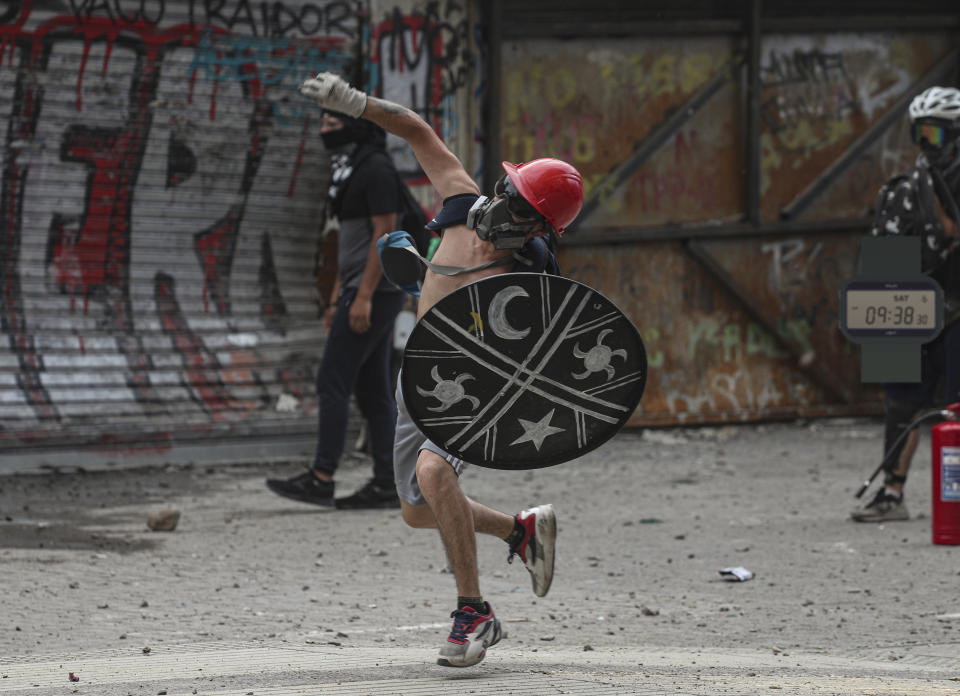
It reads 9h38
